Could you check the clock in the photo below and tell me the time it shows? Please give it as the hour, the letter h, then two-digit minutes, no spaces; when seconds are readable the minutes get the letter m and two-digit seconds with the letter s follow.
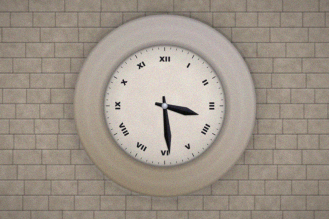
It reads 3h29
